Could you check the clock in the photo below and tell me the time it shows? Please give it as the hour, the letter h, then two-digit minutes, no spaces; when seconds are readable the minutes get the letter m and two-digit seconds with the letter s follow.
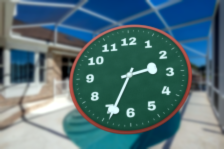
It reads 2h34
